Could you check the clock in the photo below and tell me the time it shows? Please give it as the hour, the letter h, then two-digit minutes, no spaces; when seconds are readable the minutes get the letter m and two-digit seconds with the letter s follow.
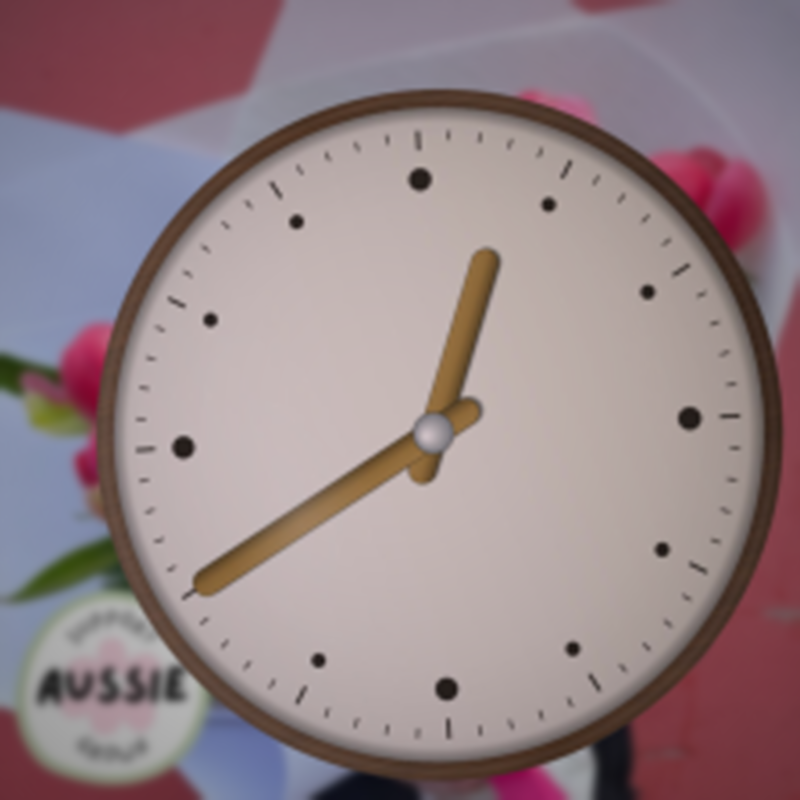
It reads 12h40
